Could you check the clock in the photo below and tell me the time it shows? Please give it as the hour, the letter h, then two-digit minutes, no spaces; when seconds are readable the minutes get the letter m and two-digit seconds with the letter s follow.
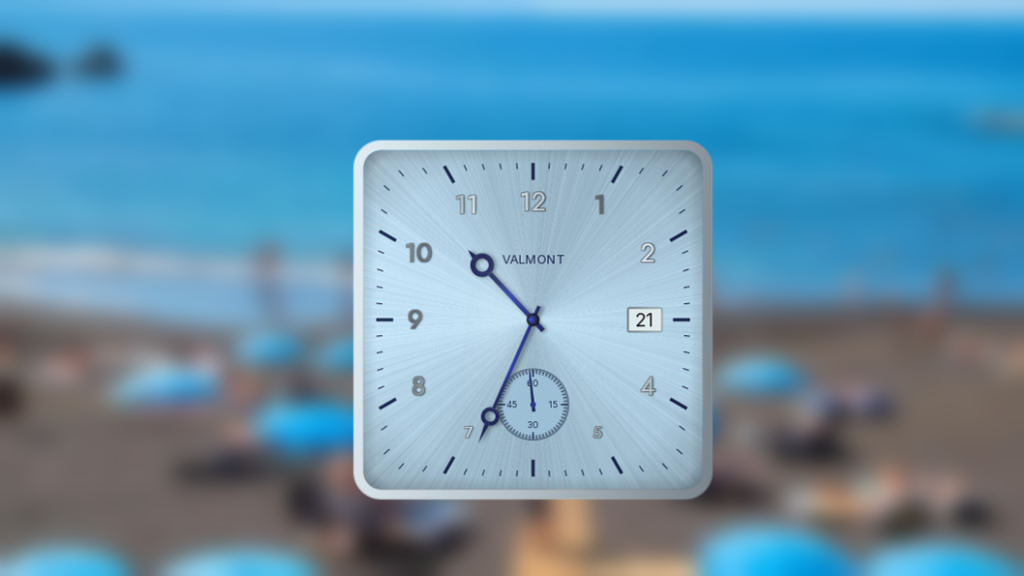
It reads 10h33m59s
